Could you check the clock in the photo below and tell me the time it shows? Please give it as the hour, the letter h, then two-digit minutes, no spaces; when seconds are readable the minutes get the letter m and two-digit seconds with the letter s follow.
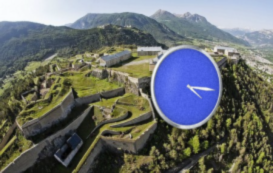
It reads 4h16
